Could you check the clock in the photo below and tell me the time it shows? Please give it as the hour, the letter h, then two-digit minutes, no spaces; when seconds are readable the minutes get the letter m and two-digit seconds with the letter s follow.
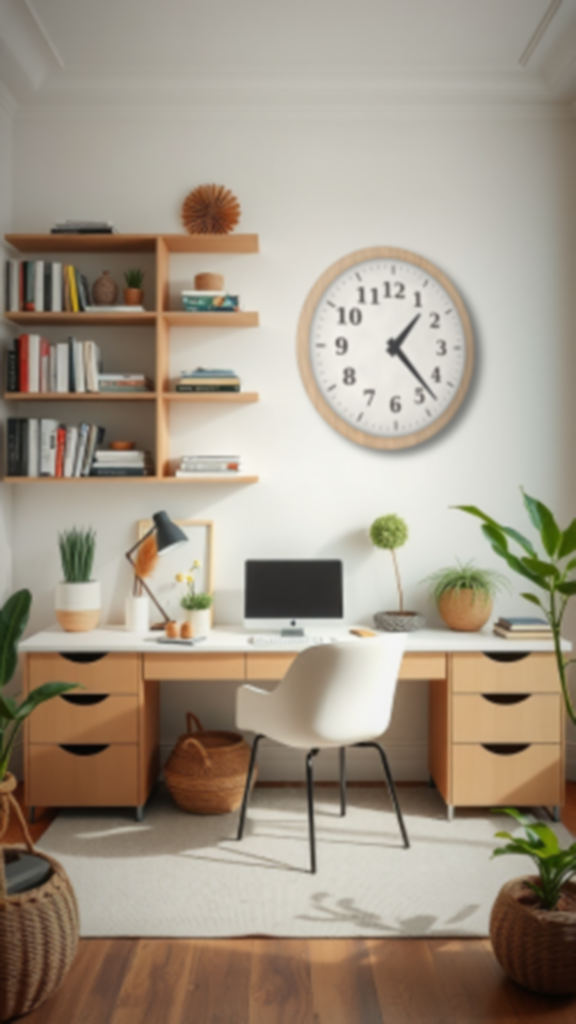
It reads 1h23
